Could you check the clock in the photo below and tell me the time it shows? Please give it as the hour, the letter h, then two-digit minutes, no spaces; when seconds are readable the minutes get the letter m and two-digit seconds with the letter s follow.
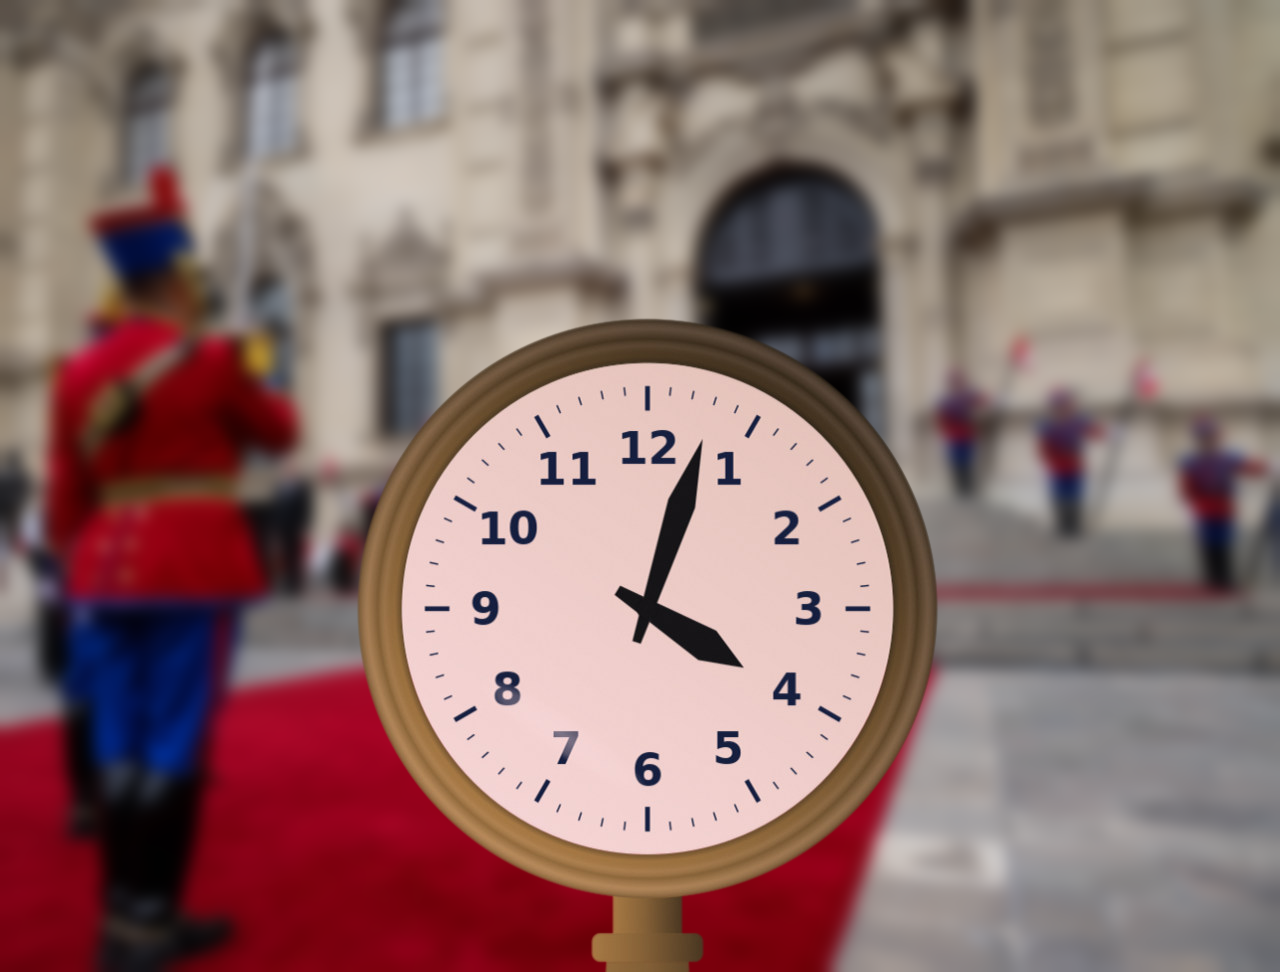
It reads 4h03
